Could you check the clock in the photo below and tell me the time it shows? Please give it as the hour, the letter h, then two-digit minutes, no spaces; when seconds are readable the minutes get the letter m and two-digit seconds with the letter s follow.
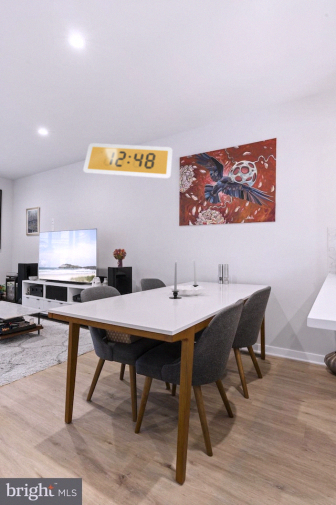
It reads 12h48
